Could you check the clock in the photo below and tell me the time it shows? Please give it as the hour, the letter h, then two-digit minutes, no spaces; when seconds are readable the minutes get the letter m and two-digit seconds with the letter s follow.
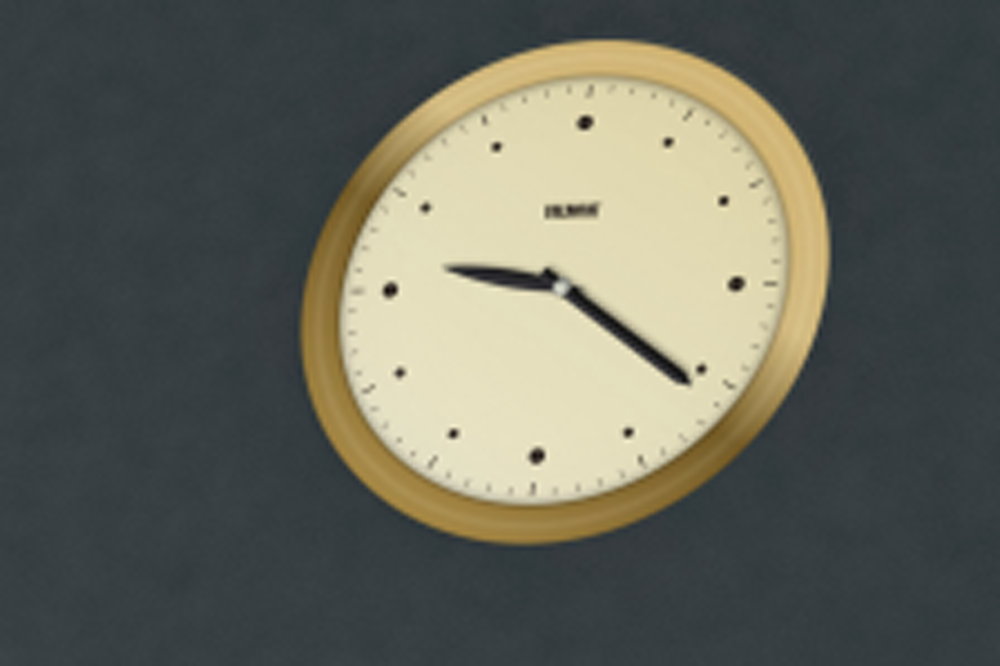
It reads 9h21
